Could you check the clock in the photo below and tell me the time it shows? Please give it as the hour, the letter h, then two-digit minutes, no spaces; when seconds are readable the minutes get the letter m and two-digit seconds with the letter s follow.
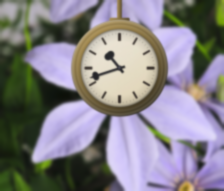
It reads 10h42
